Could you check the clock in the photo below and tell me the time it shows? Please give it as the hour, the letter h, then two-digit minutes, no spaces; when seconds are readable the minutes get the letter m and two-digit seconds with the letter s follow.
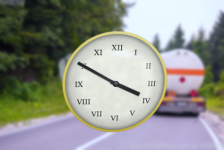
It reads 3h50
